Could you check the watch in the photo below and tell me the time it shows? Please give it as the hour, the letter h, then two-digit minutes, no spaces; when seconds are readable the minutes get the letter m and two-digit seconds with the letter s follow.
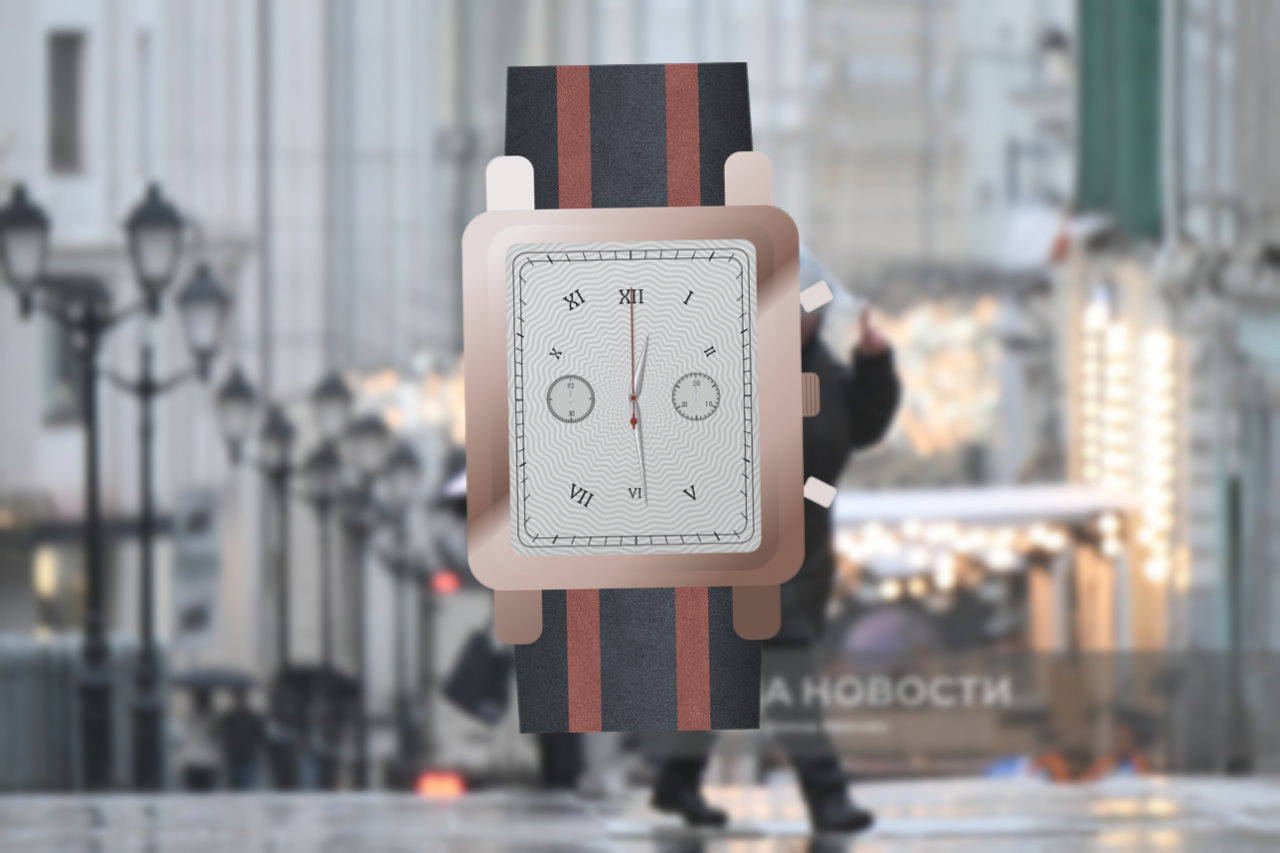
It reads 12h29
